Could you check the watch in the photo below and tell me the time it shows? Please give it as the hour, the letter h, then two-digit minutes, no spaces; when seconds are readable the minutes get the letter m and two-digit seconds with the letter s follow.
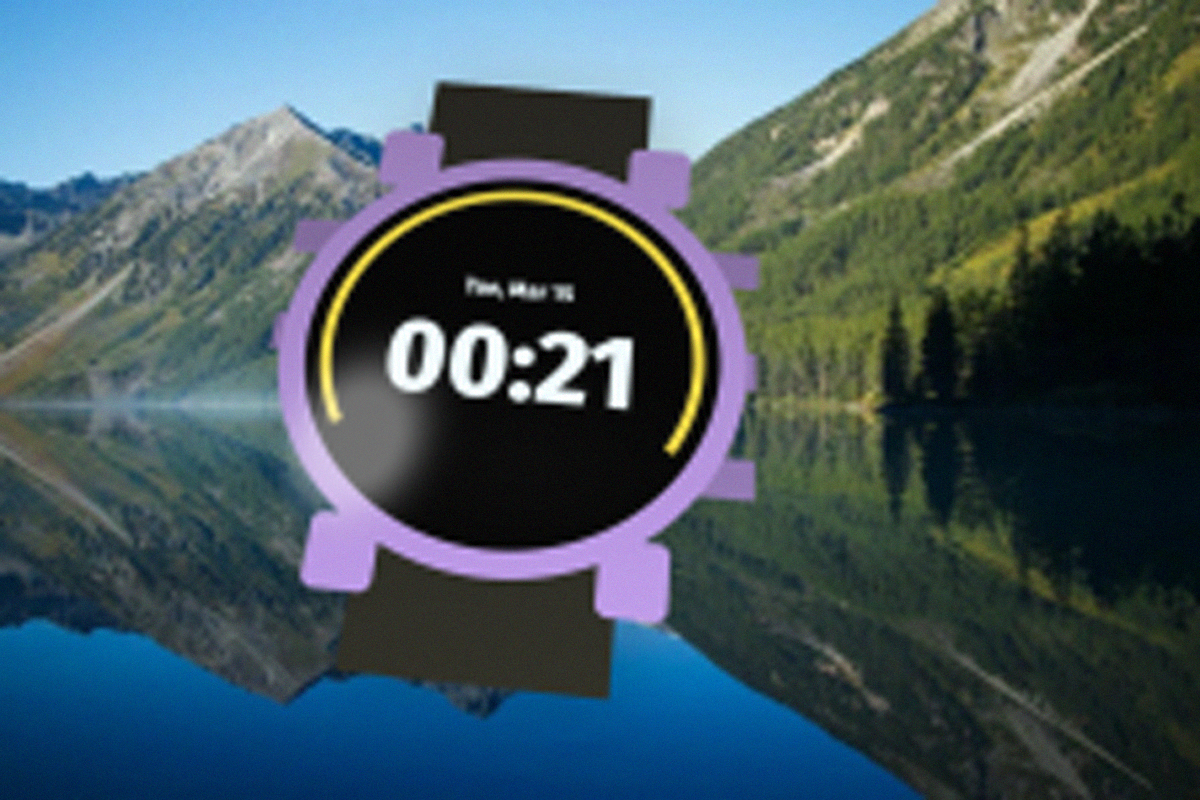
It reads 0h21
